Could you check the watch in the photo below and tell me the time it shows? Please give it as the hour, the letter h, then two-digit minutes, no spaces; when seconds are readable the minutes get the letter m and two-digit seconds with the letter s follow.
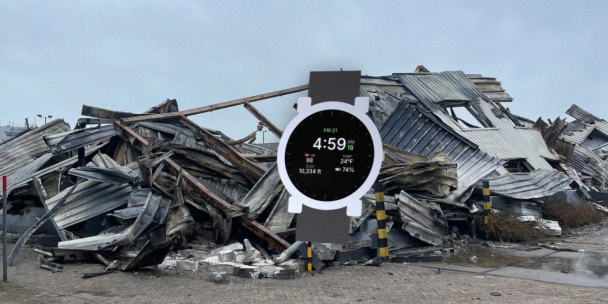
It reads 4h59
